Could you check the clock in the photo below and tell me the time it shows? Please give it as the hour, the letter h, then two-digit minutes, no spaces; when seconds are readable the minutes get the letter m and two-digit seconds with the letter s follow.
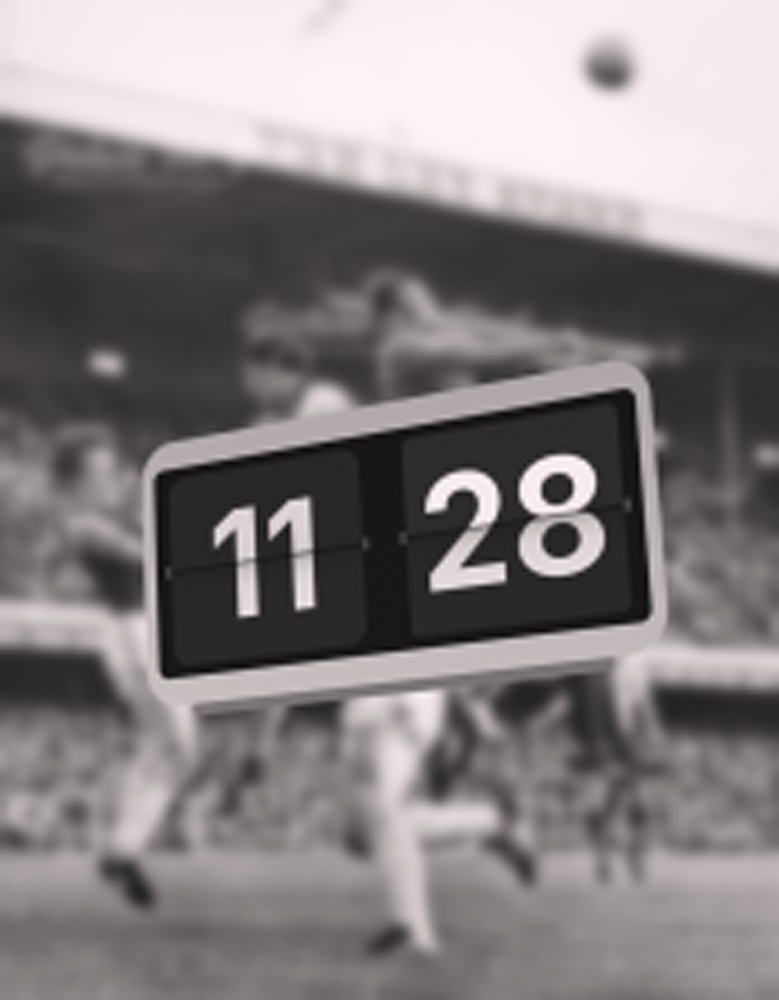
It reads 11h28
